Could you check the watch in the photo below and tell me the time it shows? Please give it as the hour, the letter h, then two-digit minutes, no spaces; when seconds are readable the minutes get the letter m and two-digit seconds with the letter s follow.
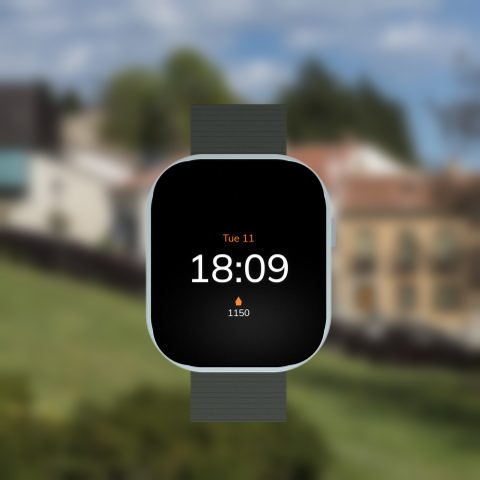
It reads 18h09
